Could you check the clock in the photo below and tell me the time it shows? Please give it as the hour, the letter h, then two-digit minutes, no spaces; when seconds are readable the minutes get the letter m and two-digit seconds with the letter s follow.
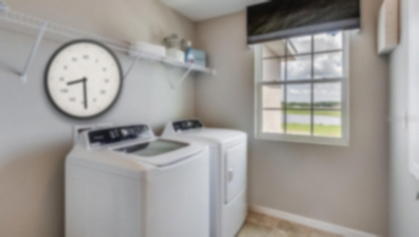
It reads 8h29
